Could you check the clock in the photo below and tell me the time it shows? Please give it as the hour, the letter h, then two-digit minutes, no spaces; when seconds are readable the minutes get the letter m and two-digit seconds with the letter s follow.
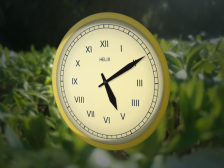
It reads 5h10
